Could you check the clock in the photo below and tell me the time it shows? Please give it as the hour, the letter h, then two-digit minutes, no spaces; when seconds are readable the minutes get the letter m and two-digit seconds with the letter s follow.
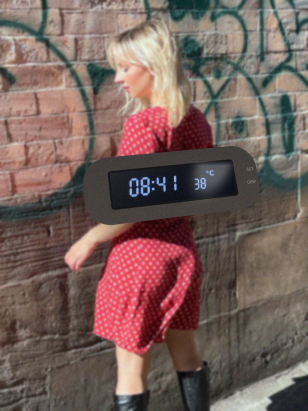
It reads 8h41
